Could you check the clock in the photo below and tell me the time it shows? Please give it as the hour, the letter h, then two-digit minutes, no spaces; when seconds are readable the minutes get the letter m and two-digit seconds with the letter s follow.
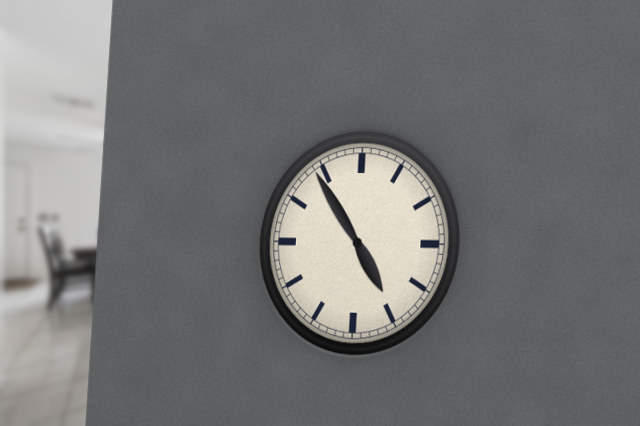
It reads 4h54
